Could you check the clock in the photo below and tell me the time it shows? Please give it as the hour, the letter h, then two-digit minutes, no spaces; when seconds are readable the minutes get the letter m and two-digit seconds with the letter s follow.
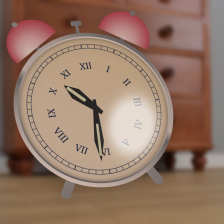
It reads 10h31
